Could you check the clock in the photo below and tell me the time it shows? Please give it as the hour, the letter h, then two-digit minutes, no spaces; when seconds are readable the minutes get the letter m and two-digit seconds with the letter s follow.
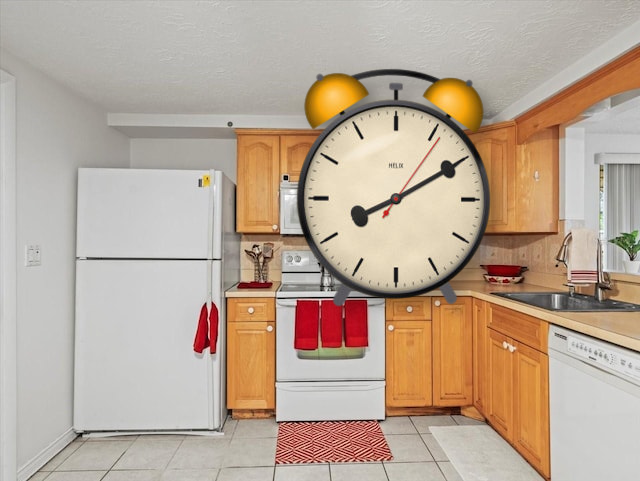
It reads 8h10m06s
